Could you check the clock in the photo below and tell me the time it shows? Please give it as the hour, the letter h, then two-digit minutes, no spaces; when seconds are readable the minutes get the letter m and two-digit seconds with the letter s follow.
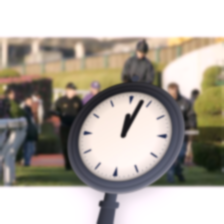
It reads 12h03
